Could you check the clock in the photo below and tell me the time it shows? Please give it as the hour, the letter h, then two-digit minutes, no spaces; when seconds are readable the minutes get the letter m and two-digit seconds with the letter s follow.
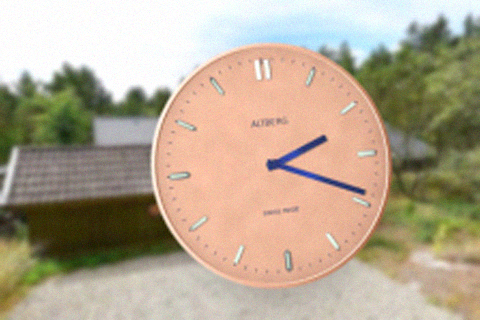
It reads 2h19
